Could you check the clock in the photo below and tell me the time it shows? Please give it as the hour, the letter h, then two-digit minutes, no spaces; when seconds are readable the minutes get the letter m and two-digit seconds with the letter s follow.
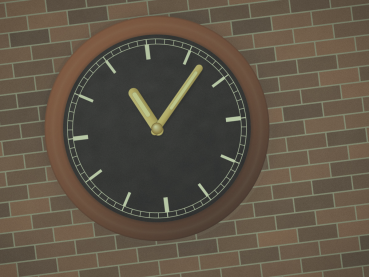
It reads 11h07
